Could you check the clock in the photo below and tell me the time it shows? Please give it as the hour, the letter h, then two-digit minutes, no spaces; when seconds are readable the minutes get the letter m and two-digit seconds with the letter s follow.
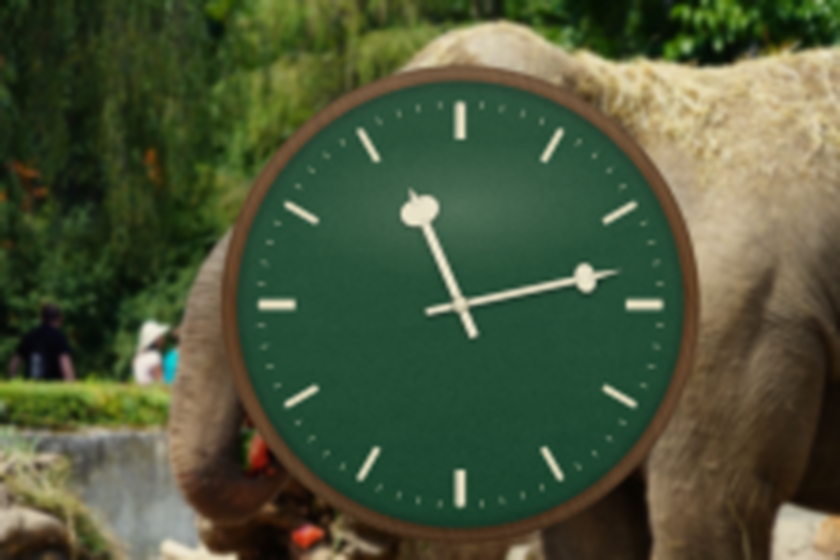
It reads 11h13
